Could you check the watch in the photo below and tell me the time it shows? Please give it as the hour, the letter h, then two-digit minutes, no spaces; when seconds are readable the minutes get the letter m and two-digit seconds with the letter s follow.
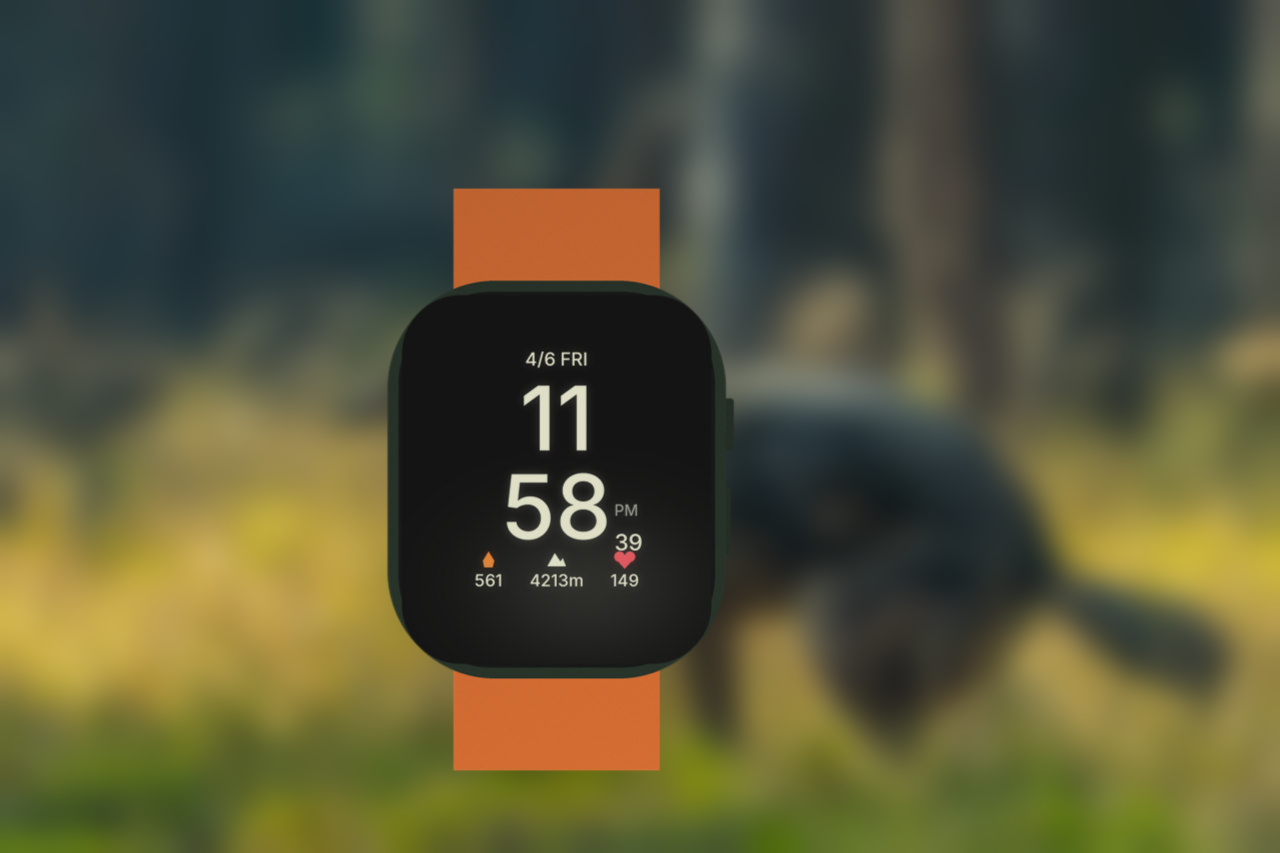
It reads 11h58m39s
